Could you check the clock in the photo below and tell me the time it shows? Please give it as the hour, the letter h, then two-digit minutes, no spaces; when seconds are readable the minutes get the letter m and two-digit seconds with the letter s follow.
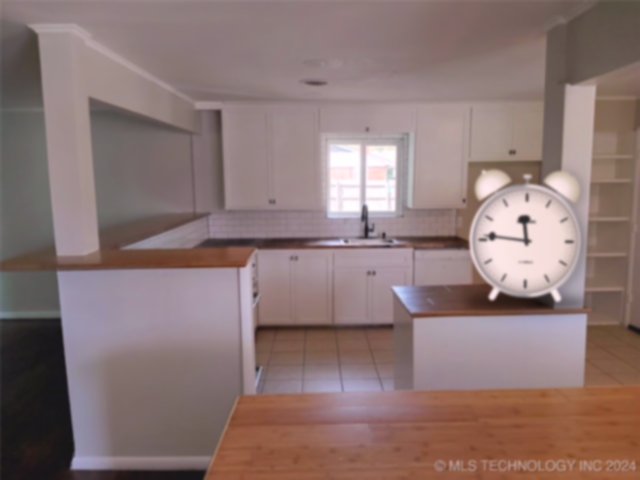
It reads 11h46
